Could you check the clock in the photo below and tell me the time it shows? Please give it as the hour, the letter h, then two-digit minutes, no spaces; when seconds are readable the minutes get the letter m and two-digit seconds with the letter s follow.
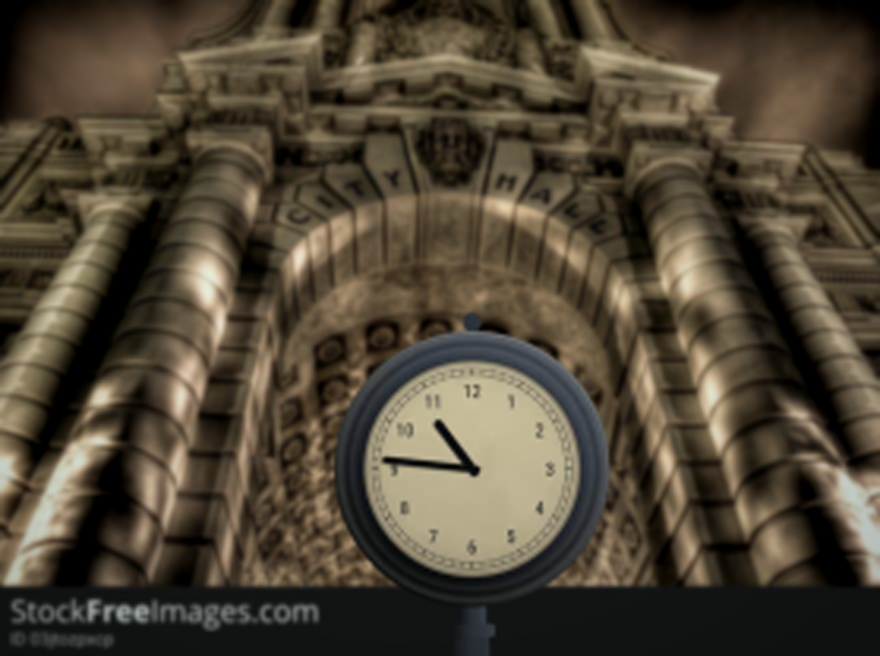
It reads 10h46
